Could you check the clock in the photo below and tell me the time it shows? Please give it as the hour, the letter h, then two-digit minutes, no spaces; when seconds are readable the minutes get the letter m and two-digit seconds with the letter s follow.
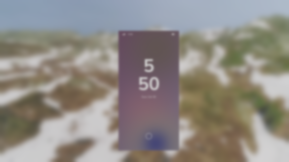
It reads 5h50
